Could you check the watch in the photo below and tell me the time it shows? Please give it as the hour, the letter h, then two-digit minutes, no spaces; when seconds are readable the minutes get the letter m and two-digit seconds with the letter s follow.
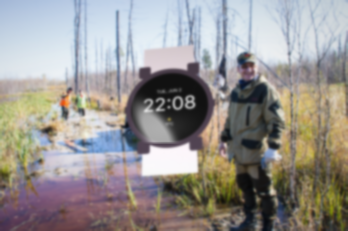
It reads 22h08
